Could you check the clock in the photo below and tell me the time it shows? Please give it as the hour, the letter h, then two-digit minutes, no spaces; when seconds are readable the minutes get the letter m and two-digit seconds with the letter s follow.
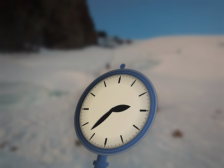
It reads 2h37
